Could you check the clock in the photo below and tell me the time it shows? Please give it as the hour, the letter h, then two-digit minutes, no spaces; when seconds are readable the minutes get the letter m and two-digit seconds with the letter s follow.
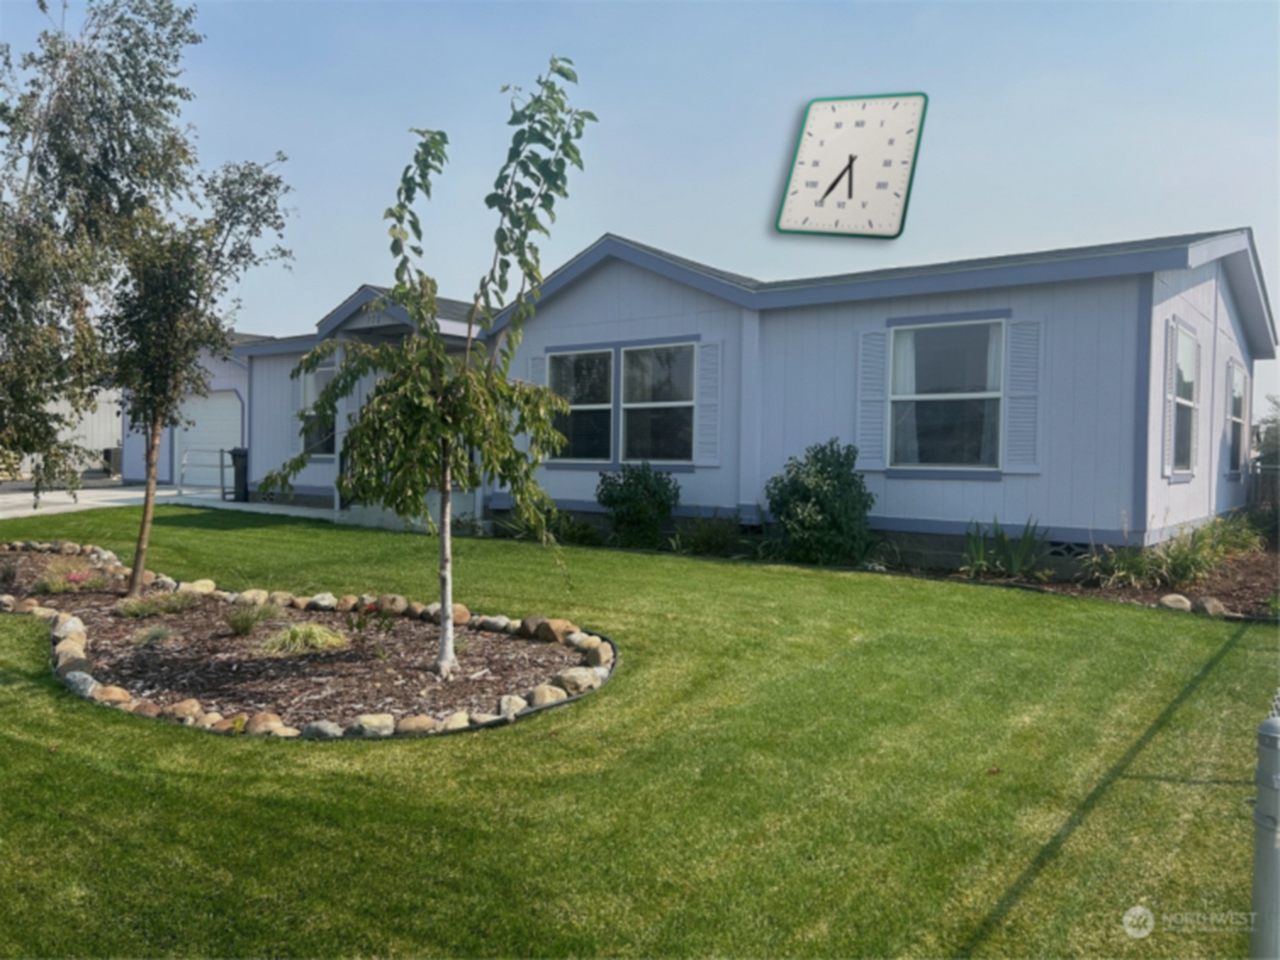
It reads 5h35
